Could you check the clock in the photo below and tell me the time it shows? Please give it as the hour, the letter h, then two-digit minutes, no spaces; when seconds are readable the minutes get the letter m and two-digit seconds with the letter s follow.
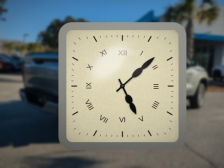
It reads 5h08
